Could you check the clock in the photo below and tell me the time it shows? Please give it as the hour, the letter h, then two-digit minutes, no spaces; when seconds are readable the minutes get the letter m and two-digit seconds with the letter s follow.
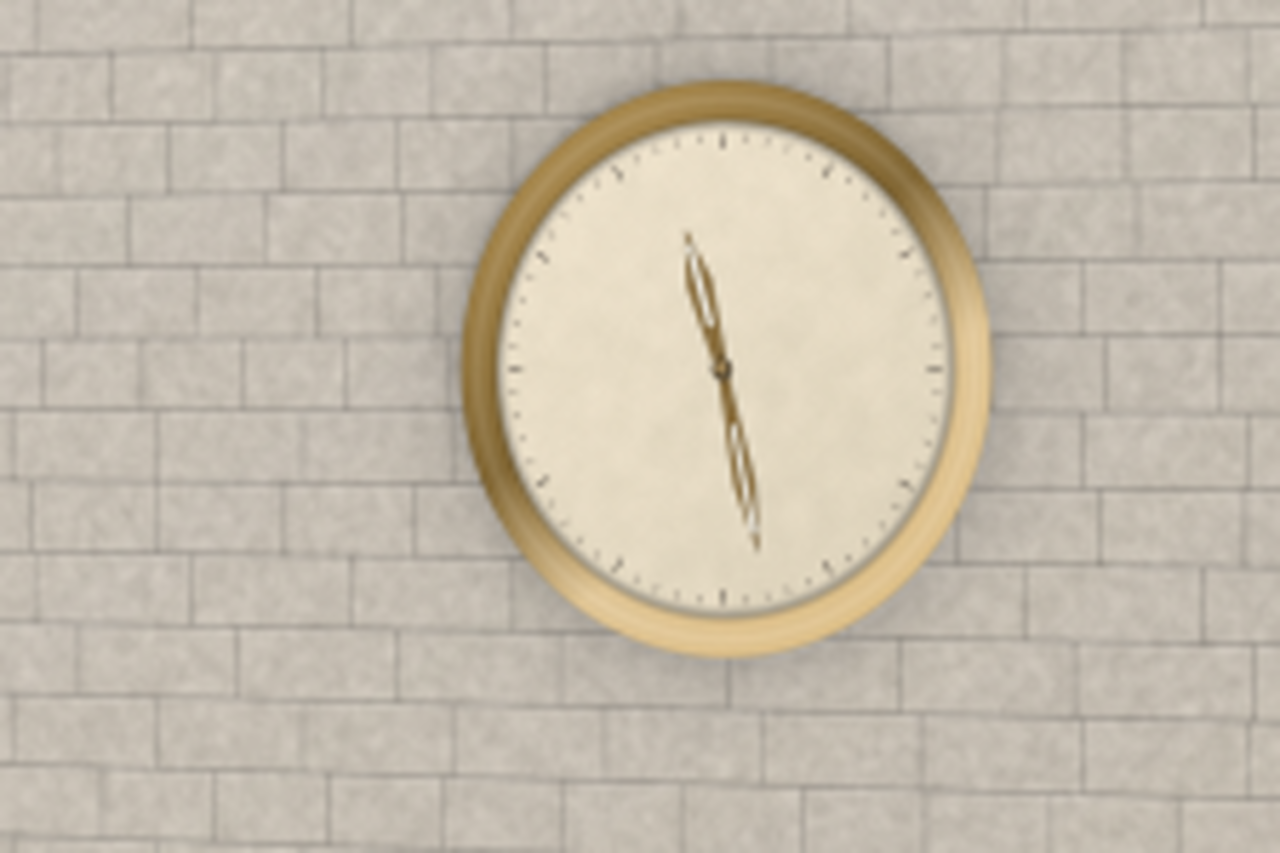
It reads 11h28
